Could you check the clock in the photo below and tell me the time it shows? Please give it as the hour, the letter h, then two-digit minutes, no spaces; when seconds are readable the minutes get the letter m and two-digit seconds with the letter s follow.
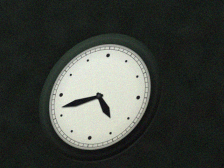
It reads 4h42
